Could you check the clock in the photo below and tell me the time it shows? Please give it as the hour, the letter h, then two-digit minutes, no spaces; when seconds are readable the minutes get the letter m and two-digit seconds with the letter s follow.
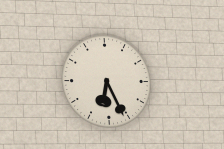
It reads 6h26
